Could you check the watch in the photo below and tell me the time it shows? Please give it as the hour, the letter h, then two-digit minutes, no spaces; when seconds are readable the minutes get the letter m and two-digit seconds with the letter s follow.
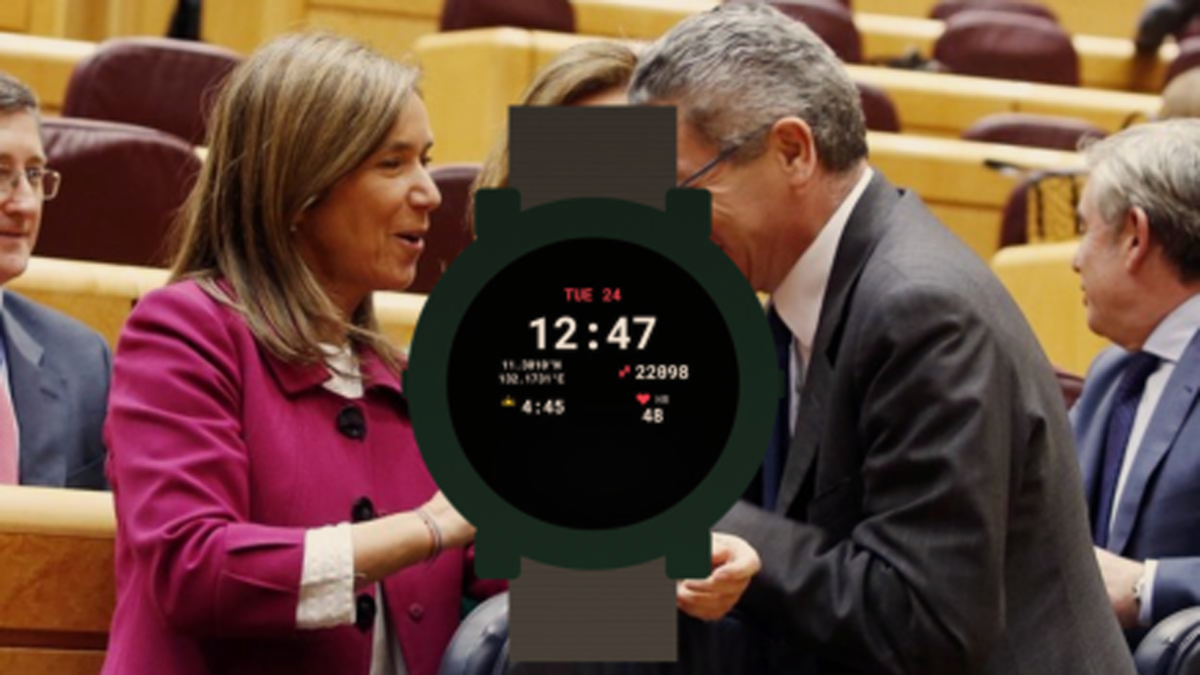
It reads 12h47
